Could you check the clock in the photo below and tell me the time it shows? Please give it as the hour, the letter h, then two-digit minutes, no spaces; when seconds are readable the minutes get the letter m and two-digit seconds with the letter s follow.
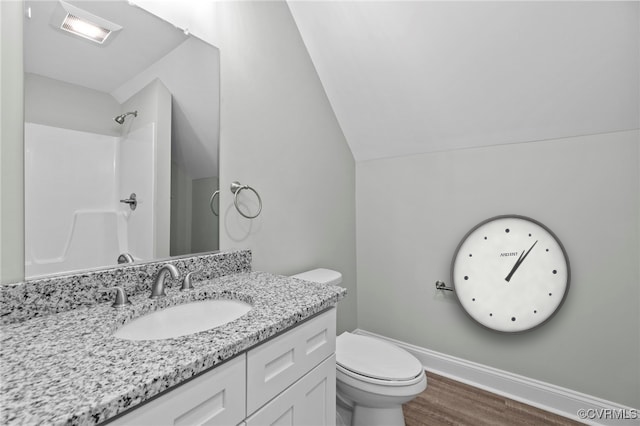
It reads 1h07
